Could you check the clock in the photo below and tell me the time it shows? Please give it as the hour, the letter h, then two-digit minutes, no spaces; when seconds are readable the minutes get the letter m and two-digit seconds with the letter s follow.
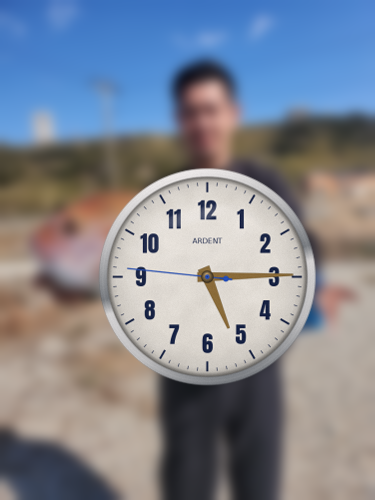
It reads 5h14m46s
